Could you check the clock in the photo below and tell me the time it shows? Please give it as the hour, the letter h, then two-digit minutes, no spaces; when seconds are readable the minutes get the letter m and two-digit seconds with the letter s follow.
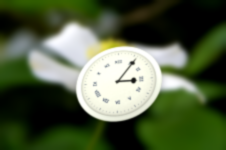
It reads 3h06
